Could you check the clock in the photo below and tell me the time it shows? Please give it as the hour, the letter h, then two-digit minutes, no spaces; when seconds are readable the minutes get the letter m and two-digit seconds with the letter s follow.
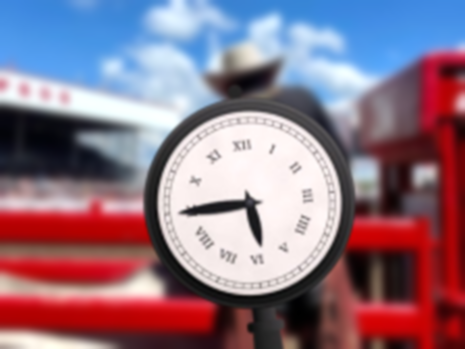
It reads 5h45
